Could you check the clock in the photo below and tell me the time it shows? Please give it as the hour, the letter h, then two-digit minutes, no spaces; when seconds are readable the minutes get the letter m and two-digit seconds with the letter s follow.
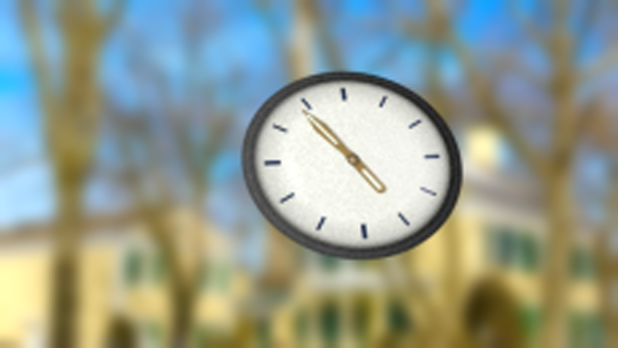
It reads 4h54
